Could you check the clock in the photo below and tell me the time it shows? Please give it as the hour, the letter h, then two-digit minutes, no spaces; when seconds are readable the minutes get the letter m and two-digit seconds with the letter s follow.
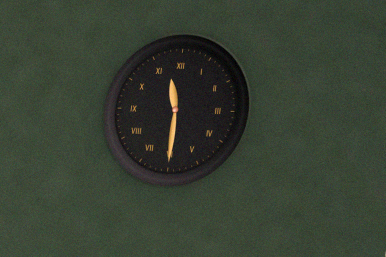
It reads 11h30
